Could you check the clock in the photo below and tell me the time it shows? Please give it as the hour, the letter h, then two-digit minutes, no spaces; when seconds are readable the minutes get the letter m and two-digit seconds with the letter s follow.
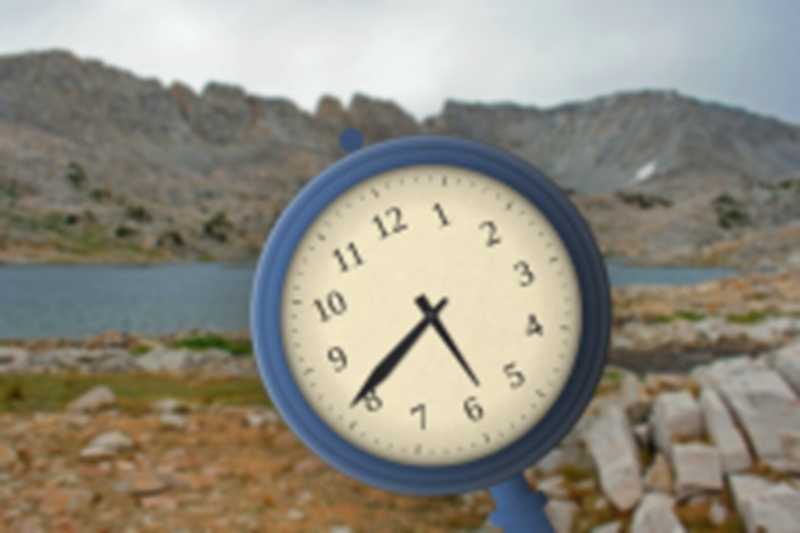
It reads 5h41
